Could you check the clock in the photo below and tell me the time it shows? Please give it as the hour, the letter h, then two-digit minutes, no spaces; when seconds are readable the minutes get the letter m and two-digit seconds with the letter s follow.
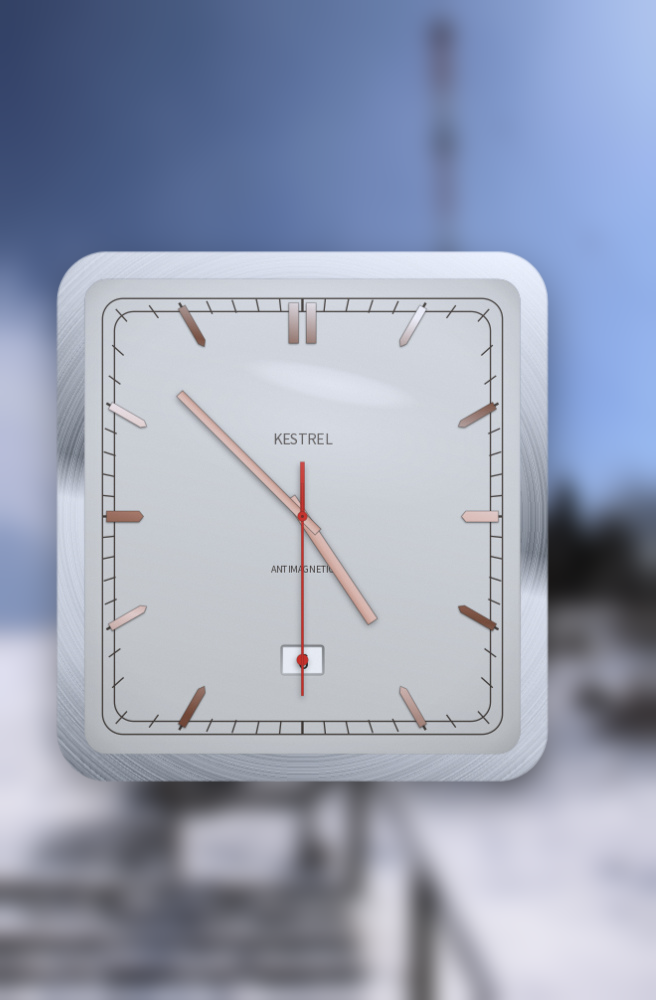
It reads 4h52m30s
